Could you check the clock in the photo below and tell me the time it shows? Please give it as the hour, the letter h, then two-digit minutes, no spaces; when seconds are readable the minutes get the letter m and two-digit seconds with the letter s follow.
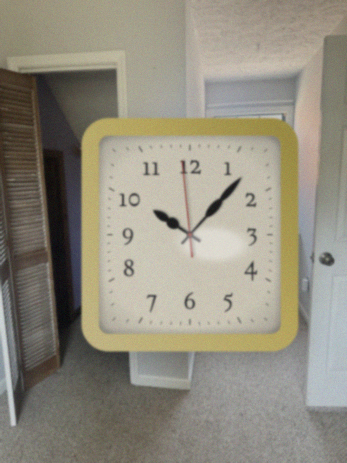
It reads 10h06m59s
